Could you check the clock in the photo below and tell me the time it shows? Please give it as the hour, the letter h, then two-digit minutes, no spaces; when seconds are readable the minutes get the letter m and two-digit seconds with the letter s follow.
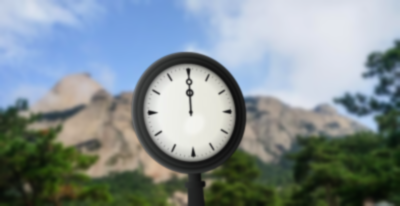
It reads 12h00
